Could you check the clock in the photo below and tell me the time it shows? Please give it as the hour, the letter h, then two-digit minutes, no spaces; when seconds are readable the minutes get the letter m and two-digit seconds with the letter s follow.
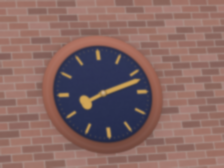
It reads 8h12
